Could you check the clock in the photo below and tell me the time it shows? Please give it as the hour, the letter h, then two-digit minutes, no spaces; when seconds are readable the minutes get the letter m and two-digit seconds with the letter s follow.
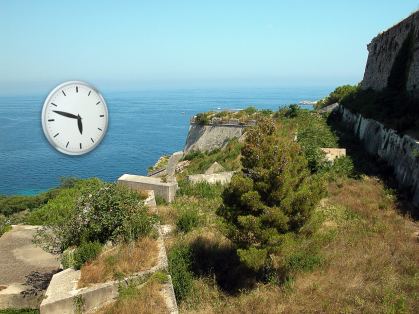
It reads 5h48
